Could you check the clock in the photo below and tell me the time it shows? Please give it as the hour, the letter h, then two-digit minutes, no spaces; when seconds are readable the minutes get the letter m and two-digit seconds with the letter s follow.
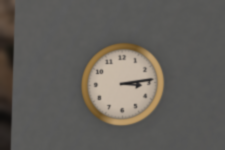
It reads 3h14
